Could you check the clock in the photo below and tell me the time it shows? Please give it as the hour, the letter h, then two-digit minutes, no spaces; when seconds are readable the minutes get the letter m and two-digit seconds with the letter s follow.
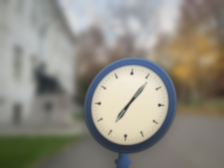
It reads 7h06
